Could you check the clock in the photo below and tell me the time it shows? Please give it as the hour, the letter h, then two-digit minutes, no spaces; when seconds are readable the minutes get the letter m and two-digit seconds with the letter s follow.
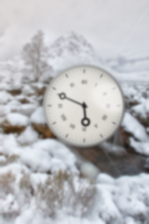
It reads 5h49
